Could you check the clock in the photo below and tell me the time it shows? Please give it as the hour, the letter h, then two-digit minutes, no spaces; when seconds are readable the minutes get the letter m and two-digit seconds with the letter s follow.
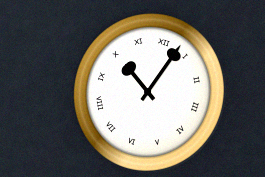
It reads 10h03
